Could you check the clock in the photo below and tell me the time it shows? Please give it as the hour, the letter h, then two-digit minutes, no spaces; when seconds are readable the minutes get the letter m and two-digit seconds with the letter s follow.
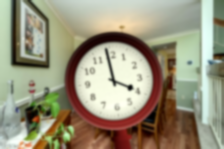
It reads 3h59
